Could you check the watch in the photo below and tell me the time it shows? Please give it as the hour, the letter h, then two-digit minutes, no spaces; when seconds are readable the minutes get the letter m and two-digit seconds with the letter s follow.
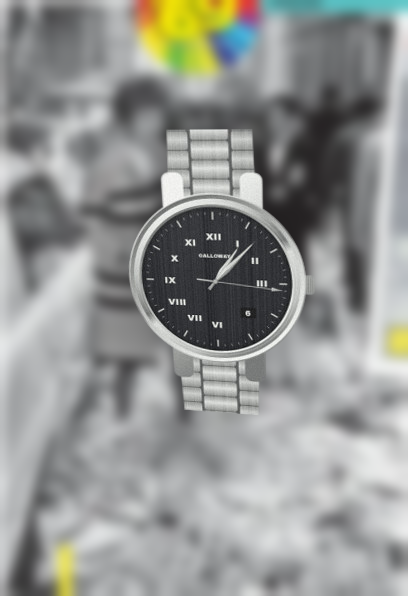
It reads 1h07m16s
